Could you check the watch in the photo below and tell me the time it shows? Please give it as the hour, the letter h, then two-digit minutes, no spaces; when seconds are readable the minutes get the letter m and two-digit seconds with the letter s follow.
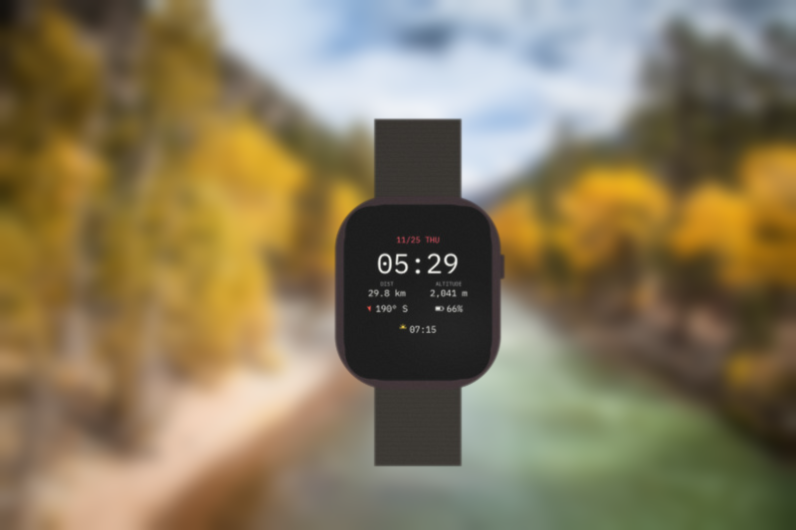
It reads 5h29
